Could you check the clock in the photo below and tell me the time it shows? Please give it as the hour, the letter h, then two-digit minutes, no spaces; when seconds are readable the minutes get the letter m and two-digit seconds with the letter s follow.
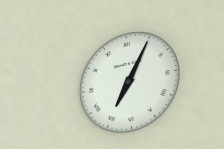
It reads 7h05
